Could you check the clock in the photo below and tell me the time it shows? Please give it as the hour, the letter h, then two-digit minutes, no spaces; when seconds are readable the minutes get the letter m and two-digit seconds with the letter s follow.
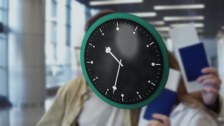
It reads 10h33
